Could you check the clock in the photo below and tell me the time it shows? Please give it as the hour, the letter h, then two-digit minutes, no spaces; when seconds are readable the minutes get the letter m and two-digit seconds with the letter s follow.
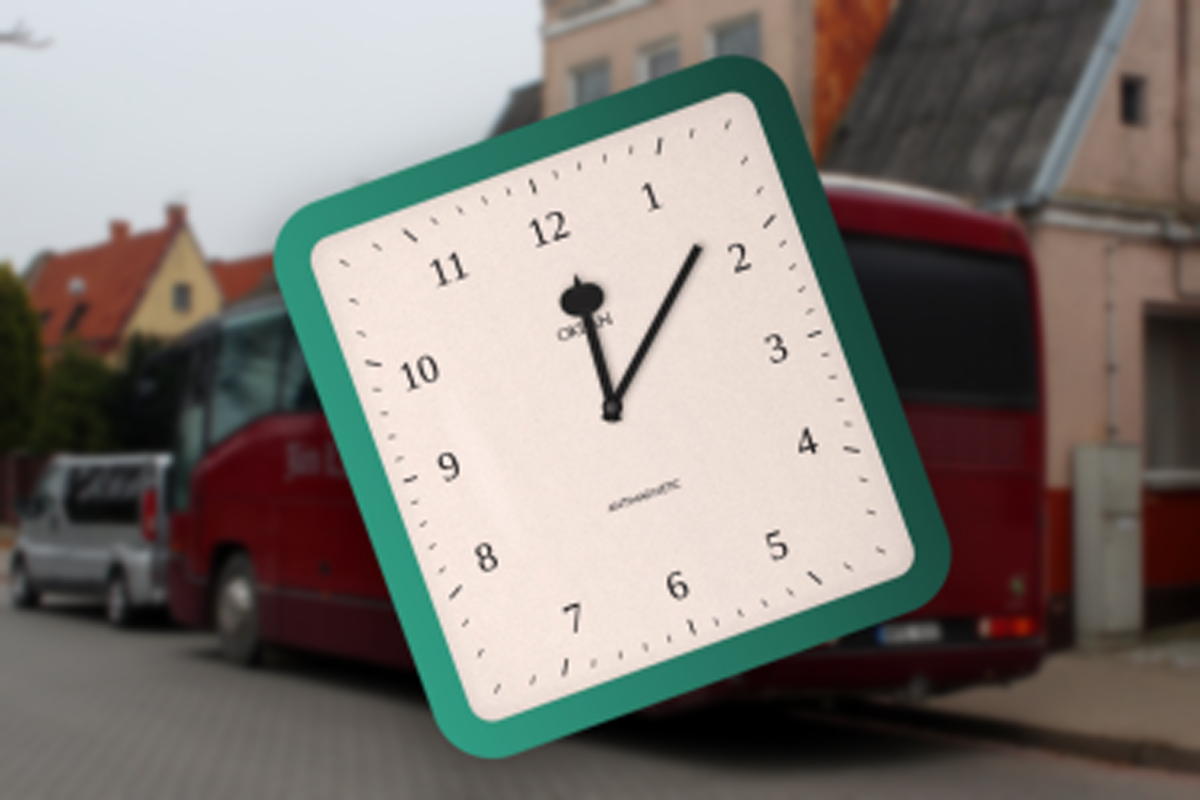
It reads 12h08
